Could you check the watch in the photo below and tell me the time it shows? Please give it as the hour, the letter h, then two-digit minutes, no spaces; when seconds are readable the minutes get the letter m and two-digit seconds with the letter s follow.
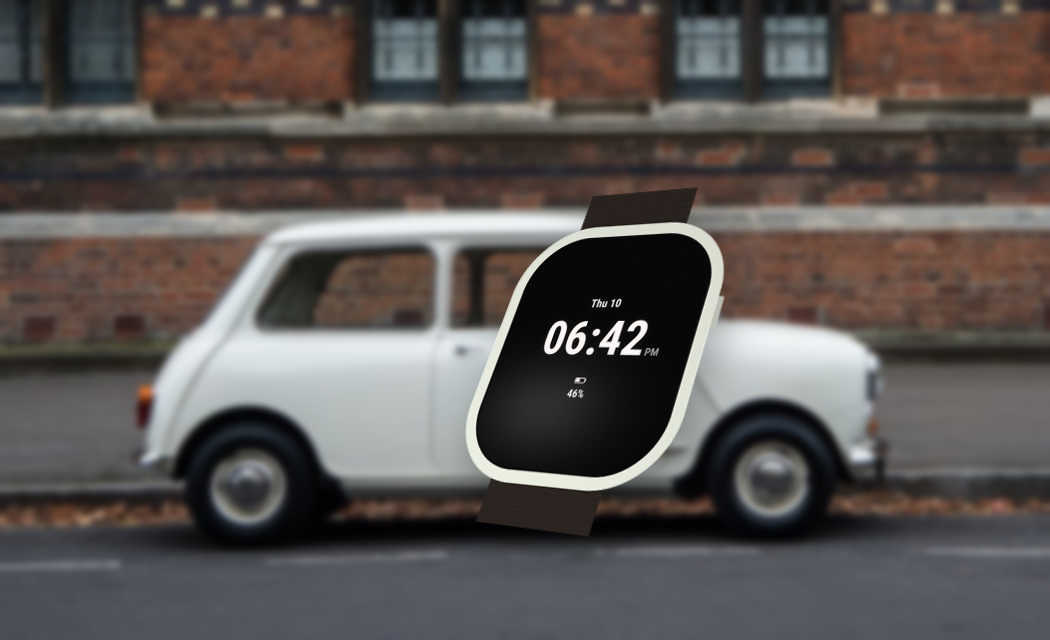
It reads 6h42
